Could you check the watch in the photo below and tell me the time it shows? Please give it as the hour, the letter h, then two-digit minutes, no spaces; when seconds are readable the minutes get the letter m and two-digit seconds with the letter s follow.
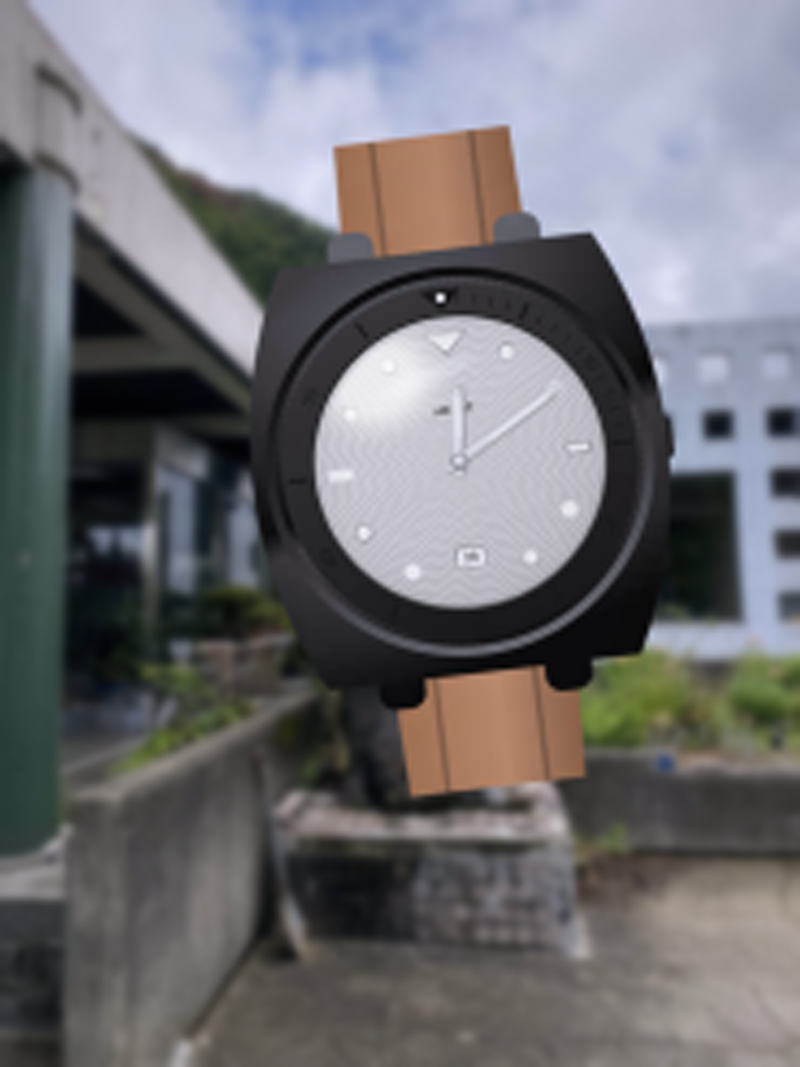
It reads 12h10
